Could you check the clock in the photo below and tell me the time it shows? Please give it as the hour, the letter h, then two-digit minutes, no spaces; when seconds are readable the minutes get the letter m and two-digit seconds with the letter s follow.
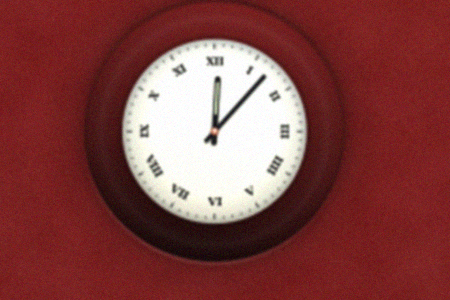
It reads 12h07
